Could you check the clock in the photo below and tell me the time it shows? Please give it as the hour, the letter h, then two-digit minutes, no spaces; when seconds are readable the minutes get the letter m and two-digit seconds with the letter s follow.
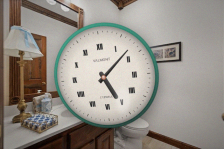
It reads 5h08
